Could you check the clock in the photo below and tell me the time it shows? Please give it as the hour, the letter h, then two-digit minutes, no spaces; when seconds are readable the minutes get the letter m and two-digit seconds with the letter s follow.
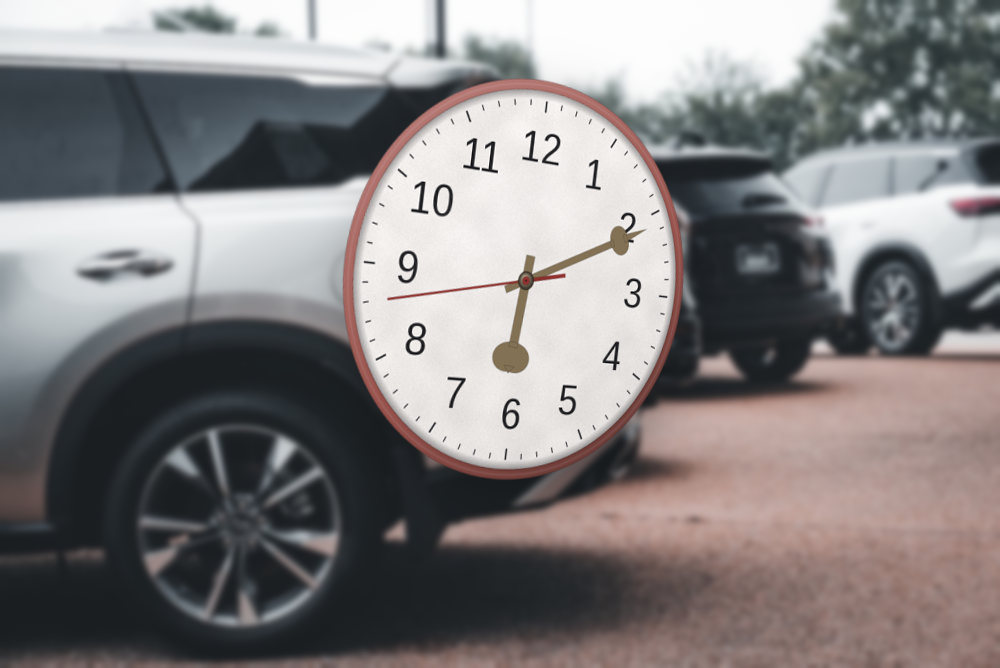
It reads 6h10m43s
